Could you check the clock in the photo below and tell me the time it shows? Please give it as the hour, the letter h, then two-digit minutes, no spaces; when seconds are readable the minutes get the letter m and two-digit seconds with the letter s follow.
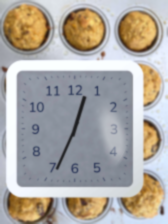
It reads 12h34
